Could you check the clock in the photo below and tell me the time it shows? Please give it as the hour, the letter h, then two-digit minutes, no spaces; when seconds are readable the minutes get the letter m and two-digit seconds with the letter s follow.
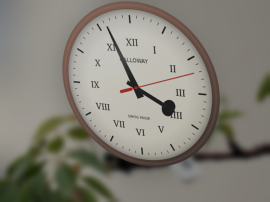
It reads 3h56m12s
